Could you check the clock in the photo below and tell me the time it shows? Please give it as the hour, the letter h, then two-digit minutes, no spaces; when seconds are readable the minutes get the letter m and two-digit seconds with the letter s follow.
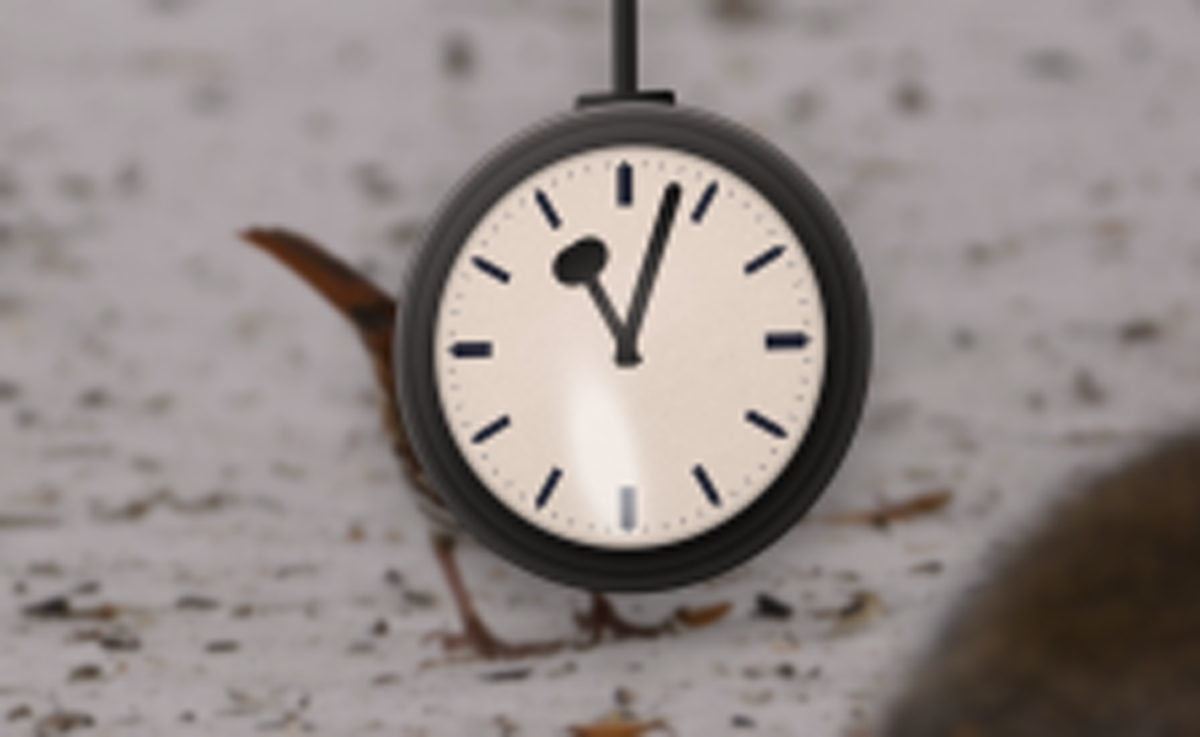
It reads 11h03
